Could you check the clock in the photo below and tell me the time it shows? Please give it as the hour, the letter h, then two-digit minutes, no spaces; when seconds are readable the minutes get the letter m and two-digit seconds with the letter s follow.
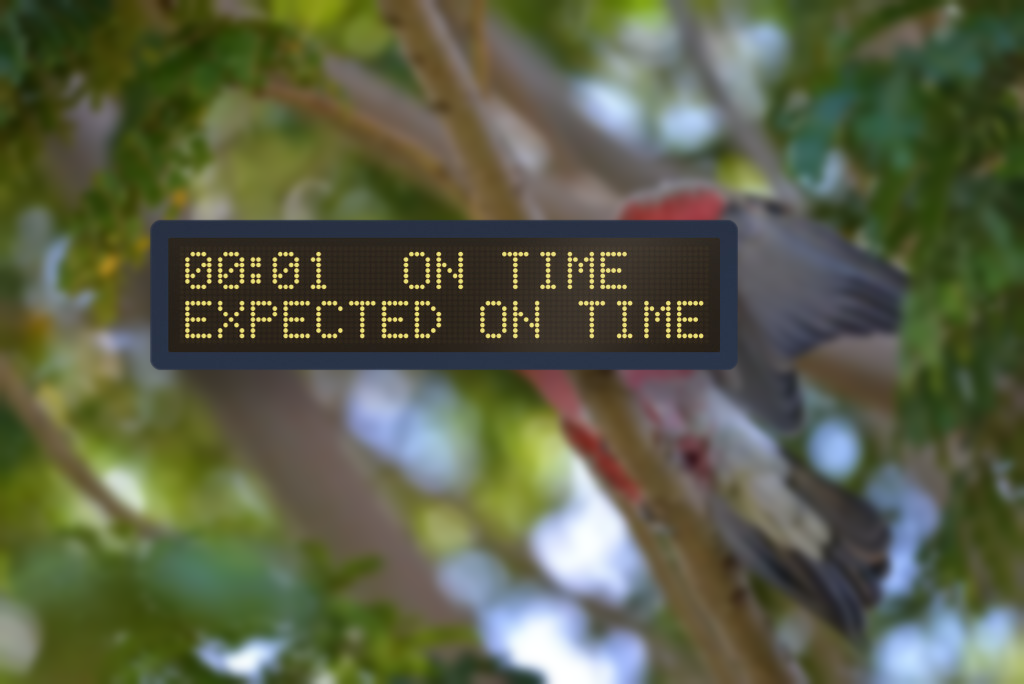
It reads 0h01
